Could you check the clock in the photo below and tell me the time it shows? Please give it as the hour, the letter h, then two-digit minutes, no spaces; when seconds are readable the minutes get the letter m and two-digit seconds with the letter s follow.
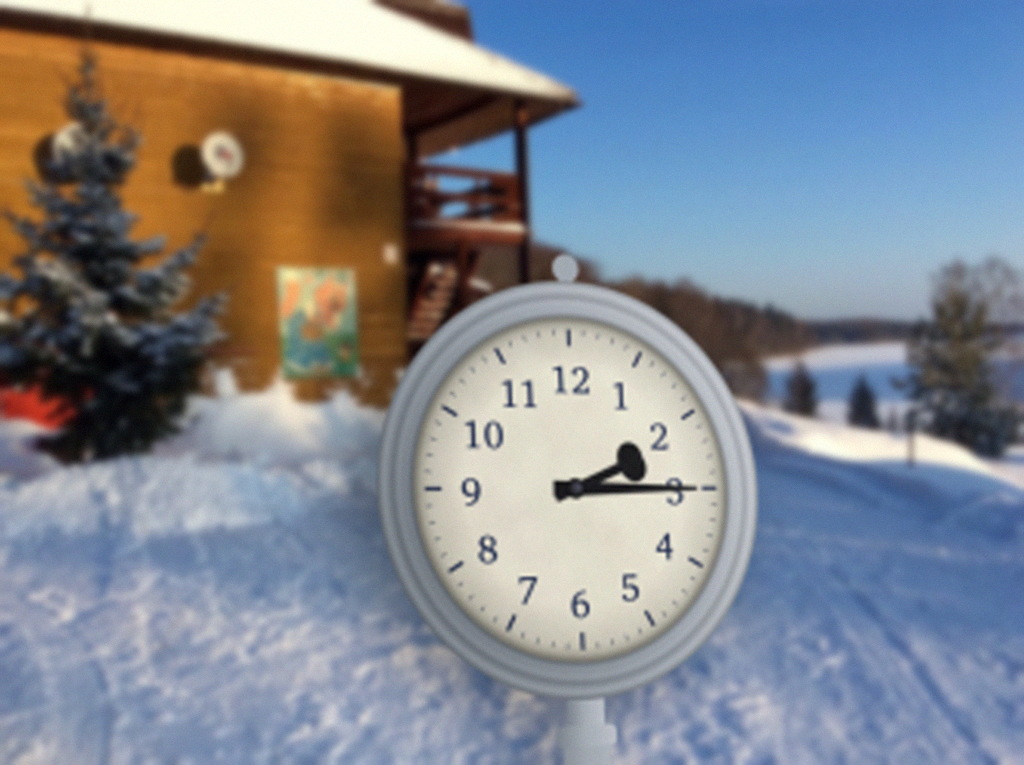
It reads 2h15
